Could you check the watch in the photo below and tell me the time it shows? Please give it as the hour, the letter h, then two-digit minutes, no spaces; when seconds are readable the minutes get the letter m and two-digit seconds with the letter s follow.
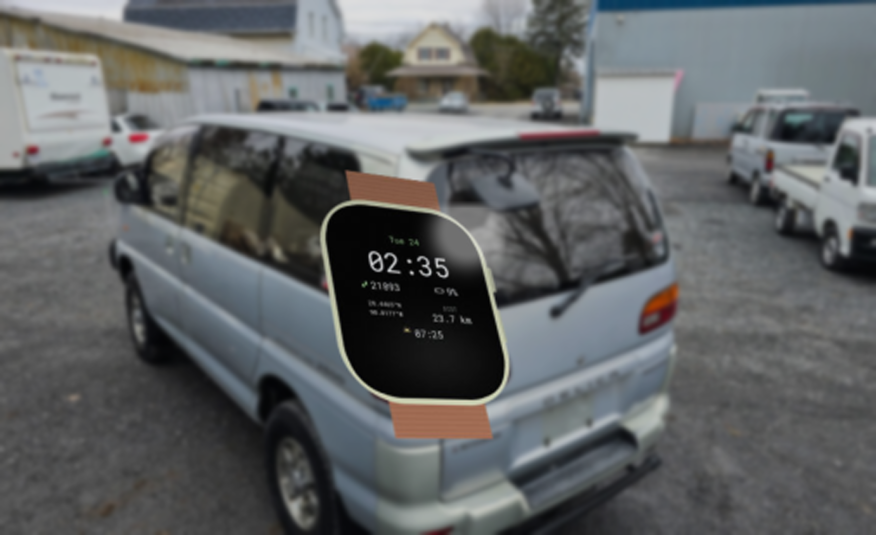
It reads 2h35
